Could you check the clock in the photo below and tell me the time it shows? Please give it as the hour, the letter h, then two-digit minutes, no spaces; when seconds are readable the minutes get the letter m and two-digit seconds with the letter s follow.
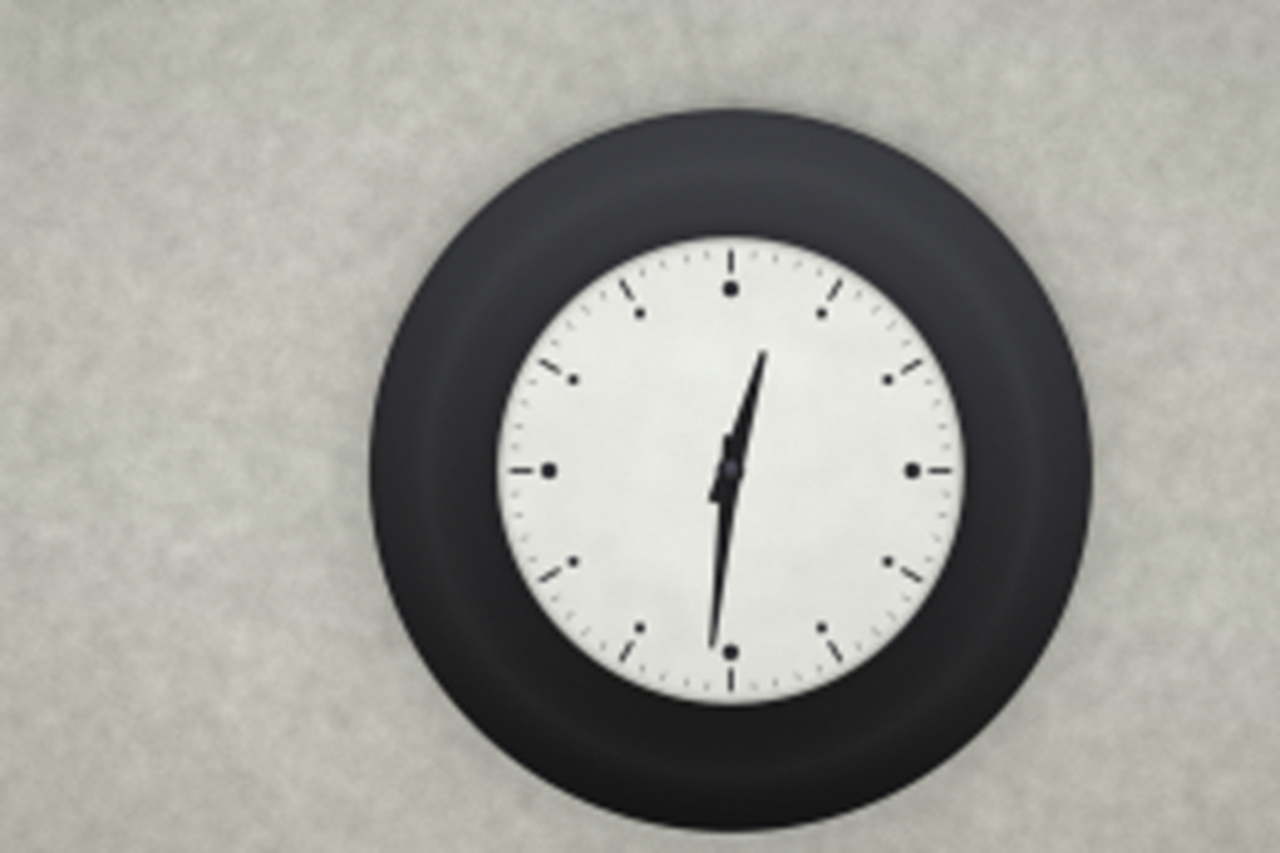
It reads 12h31
